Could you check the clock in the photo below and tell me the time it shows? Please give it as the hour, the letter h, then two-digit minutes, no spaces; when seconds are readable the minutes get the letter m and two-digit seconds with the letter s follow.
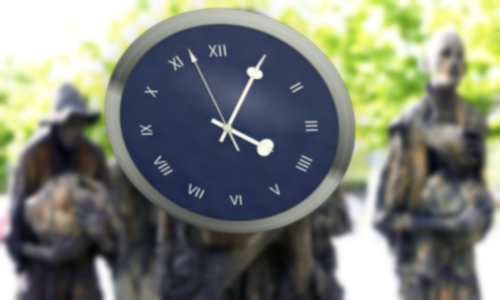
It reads 4h04m57s
